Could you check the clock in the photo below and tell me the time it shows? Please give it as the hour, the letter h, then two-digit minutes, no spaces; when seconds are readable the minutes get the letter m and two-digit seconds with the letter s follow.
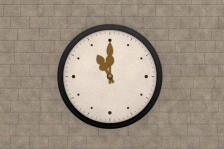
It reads 11h00
